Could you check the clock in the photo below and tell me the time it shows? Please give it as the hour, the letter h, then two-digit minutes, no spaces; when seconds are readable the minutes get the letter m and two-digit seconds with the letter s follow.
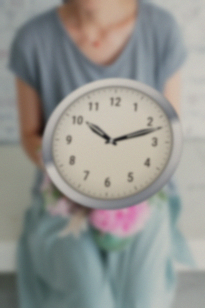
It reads 10h12
